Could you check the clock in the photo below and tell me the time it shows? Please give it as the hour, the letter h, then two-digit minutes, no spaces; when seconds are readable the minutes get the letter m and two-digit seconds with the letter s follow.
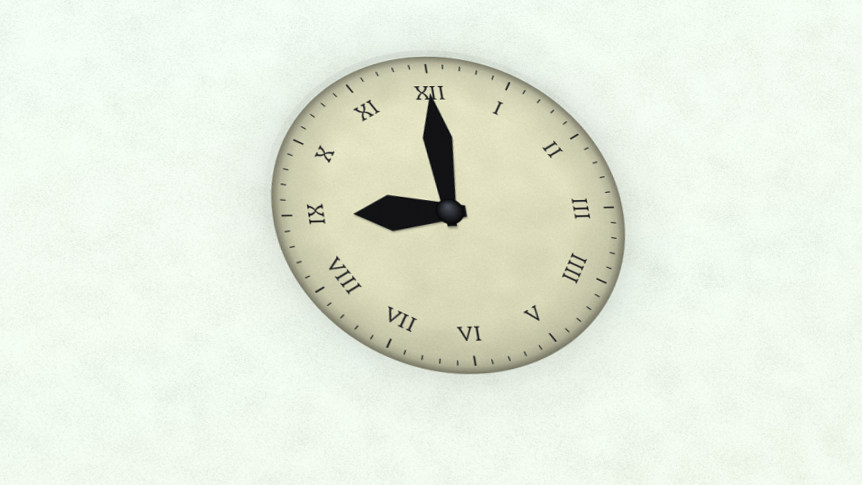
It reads 9h00
